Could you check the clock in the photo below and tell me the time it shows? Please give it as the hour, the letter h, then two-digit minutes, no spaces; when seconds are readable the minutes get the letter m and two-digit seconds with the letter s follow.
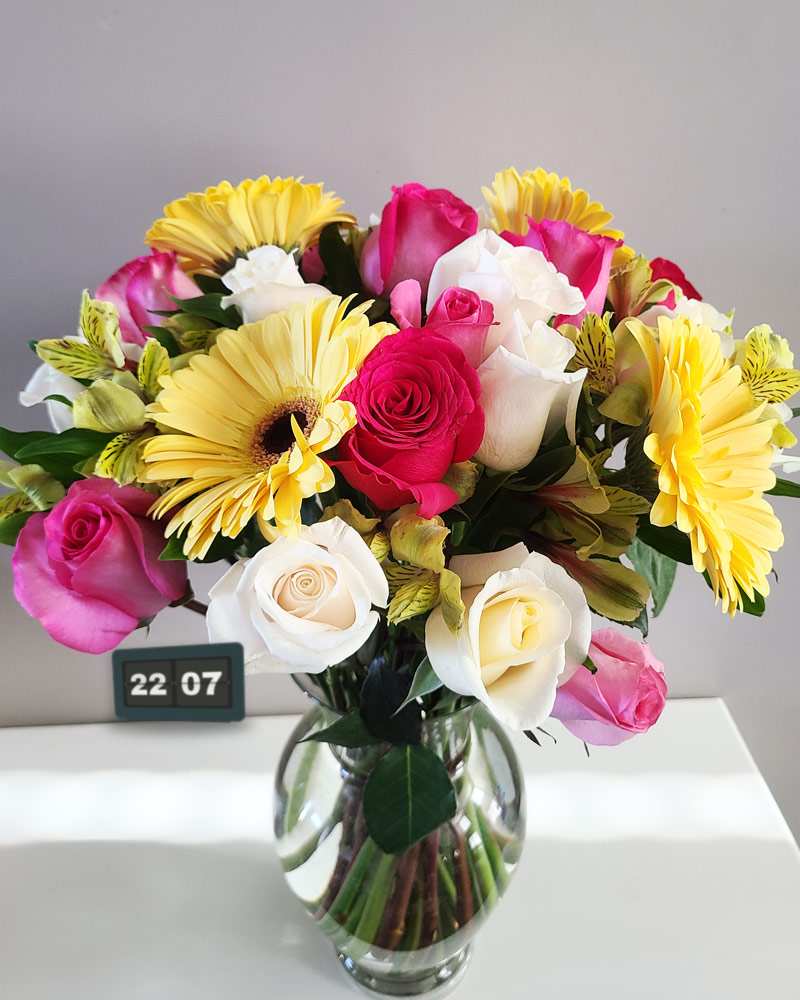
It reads 22h07
